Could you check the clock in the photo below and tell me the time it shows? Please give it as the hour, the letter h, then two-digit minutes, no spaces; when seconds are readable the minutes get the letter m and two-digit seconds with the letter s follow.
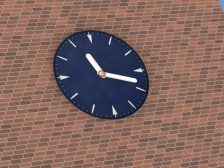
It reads 11h18
